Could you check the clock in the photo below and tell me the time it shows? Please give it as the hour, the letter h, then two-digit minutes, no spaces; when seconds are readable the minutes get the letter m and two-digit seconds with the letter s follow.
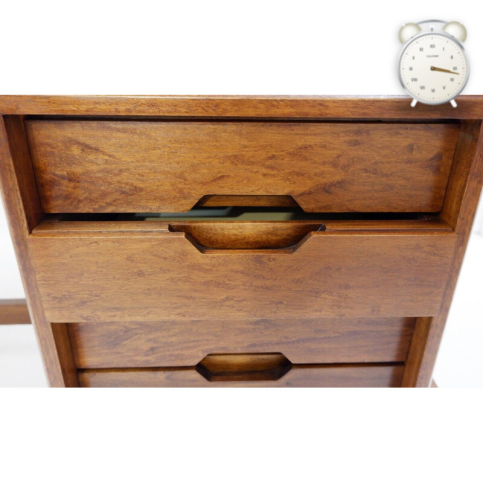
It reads 3h17
